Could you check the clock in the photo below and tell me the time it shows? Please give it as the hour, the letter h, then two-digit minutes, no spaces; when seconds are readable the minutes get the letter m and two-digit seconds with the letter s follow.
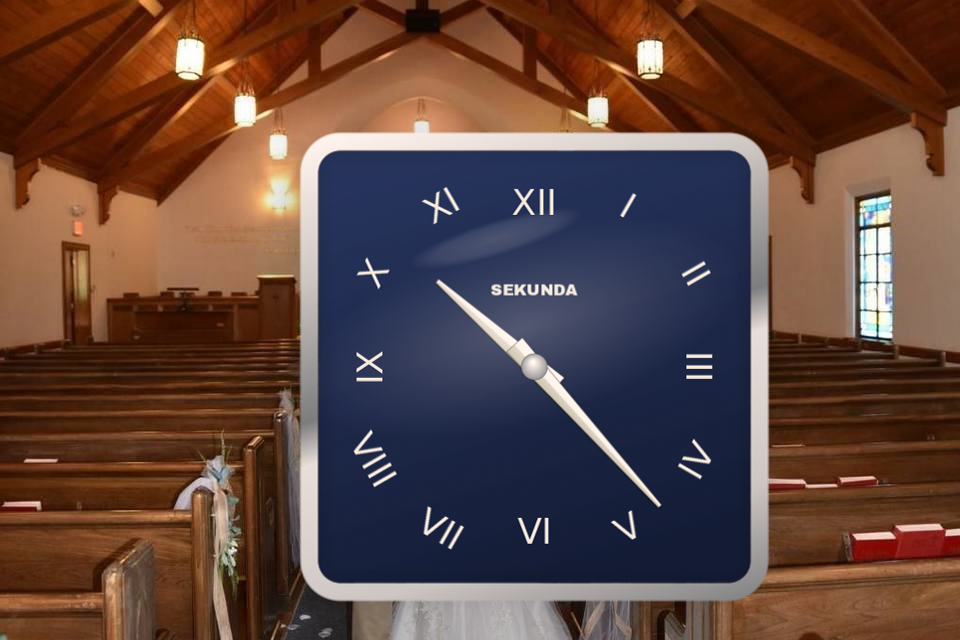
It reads 10h23
